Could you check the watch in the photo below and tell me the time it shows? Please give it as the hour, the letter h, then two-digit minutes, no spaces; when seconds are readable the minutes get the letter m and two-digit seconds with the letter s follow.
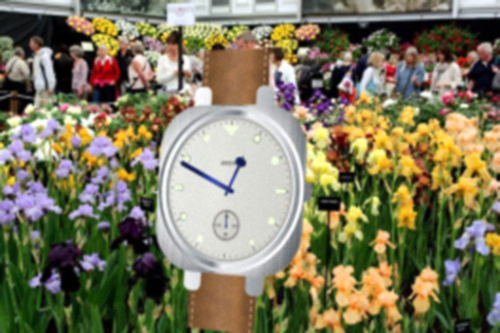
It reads 12h49
